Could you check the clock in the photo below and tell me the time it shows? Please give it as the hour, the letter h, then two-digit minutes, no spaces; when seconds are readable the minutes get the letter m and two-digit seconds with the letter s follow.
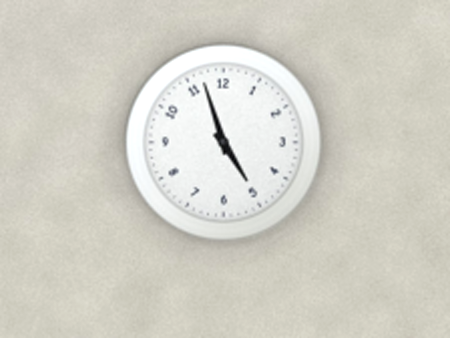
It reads 4h57
